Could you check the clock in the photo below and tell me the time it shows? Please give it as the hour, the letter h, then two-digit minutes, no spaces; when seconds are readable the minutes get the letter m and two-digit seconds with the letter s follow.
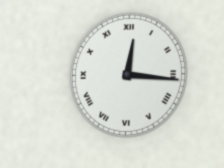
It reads 12h16
